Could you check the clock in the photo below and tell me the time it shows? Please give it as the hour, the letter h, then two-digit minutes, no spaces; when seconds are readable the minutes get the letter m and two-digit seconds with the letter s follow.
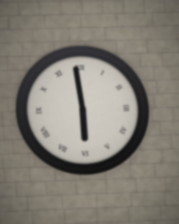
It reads 5h59
